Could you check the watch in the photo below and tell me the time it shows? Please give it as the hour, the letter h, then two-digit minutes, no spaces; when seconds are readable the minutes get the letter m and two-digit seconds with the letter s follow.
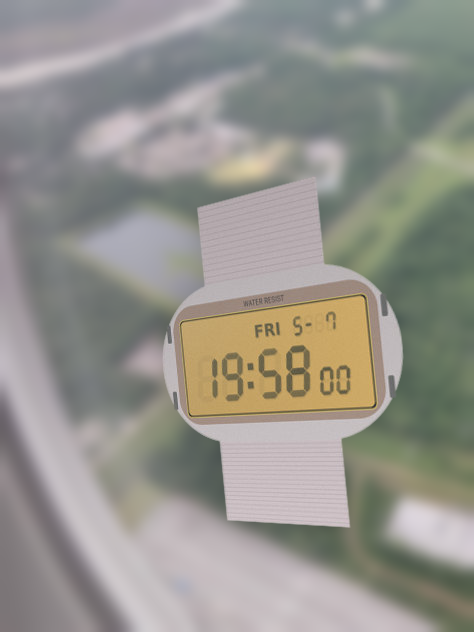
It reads 19h58m00s
